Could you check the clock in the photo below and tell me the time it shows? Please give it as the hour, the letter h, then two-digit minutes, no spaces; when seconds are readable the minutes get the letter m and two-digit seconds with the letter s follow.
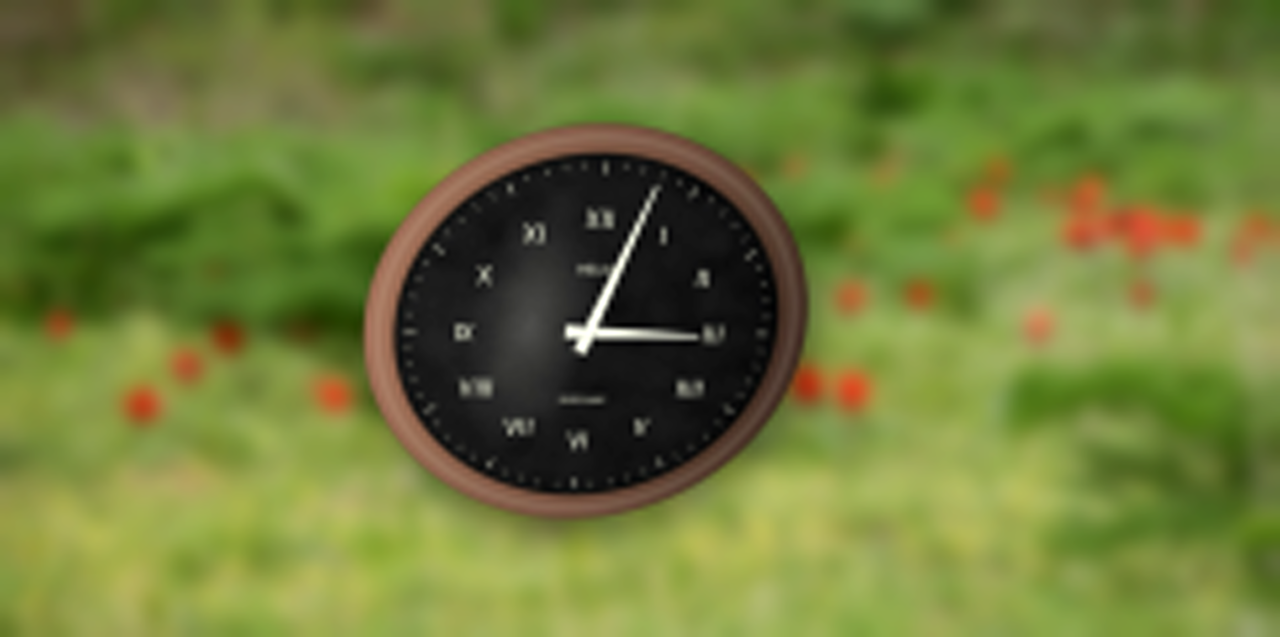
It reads 3h03
